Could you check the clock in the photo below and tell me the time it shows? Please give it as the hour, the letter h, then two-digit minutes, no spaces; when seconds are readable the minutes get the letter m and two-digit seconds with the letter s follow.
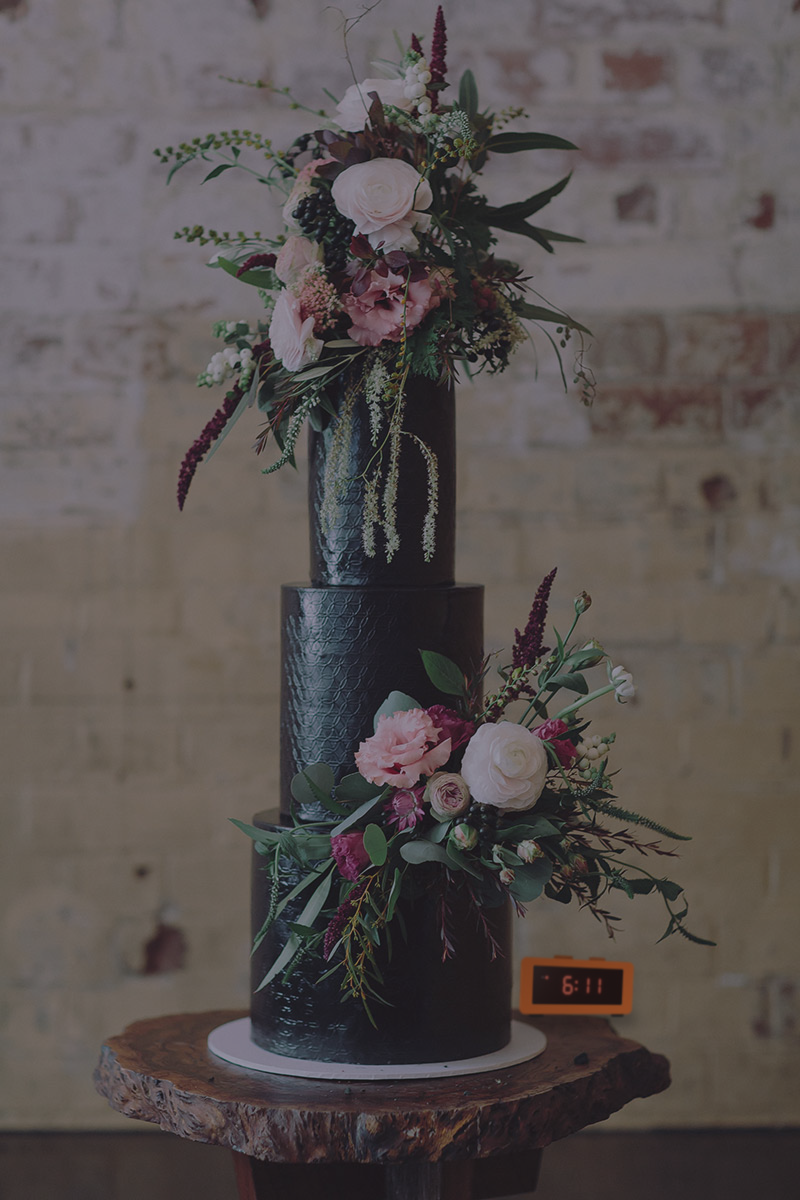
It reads 6h11
